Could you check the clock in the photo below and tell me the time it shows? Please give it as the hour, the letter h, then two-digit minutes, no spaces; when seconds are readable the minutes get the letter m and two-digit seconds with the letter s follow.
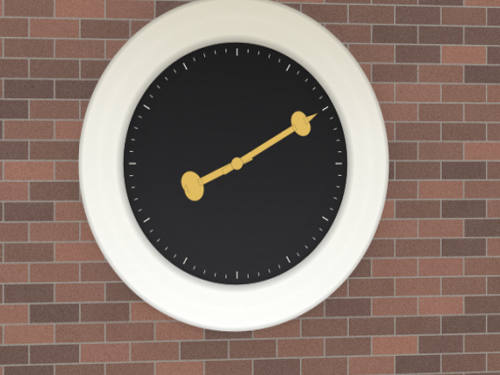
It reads 8h10
